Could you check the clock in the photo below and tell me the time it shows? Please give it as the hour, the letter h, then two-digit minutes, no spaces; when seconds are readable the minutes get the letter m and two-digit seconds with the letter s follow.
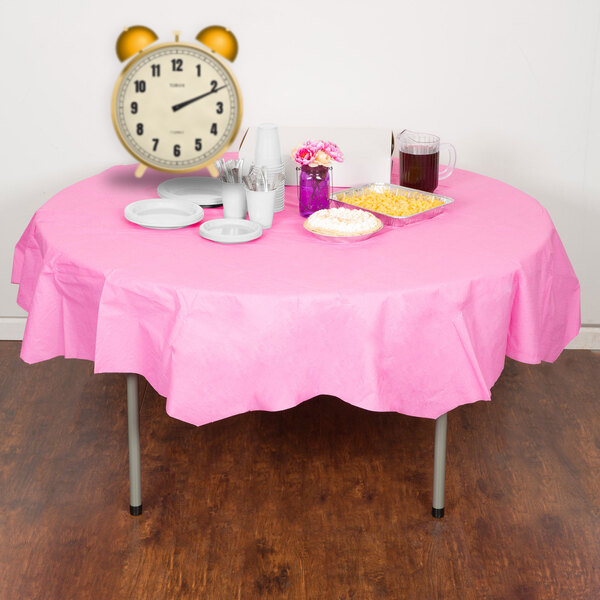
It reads 2h11
